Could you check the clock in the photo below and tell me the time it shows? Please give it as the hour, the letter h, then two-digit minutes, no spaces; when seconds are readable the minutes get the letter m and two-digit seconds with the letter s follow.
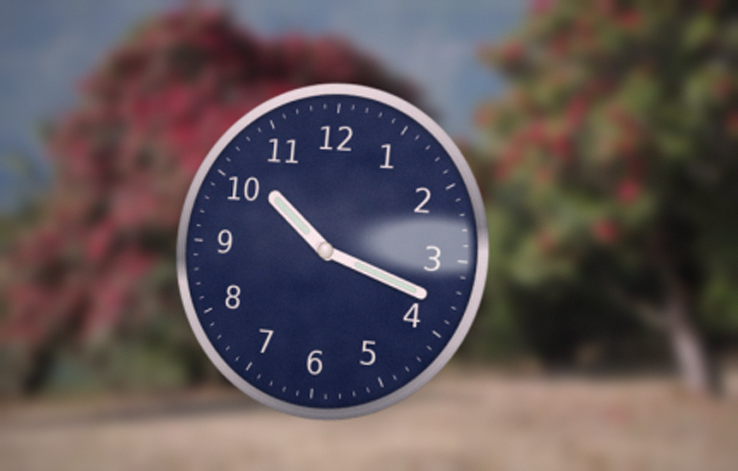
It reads 10h18
